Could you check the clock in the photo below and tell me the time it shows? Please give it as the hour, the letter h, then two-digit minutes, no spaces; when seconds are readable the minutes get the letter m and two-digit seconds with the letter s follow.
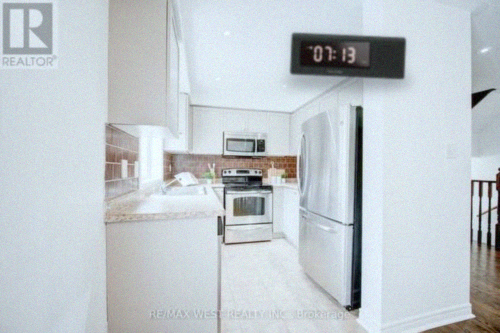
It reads 7h13
